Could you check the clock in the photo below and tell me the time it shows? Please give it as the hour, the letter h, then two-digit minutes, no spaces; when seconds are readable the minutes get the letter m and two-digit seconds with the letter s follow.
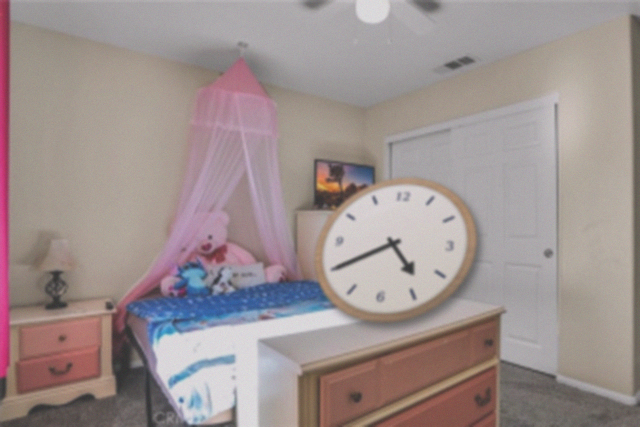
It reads 4h40
